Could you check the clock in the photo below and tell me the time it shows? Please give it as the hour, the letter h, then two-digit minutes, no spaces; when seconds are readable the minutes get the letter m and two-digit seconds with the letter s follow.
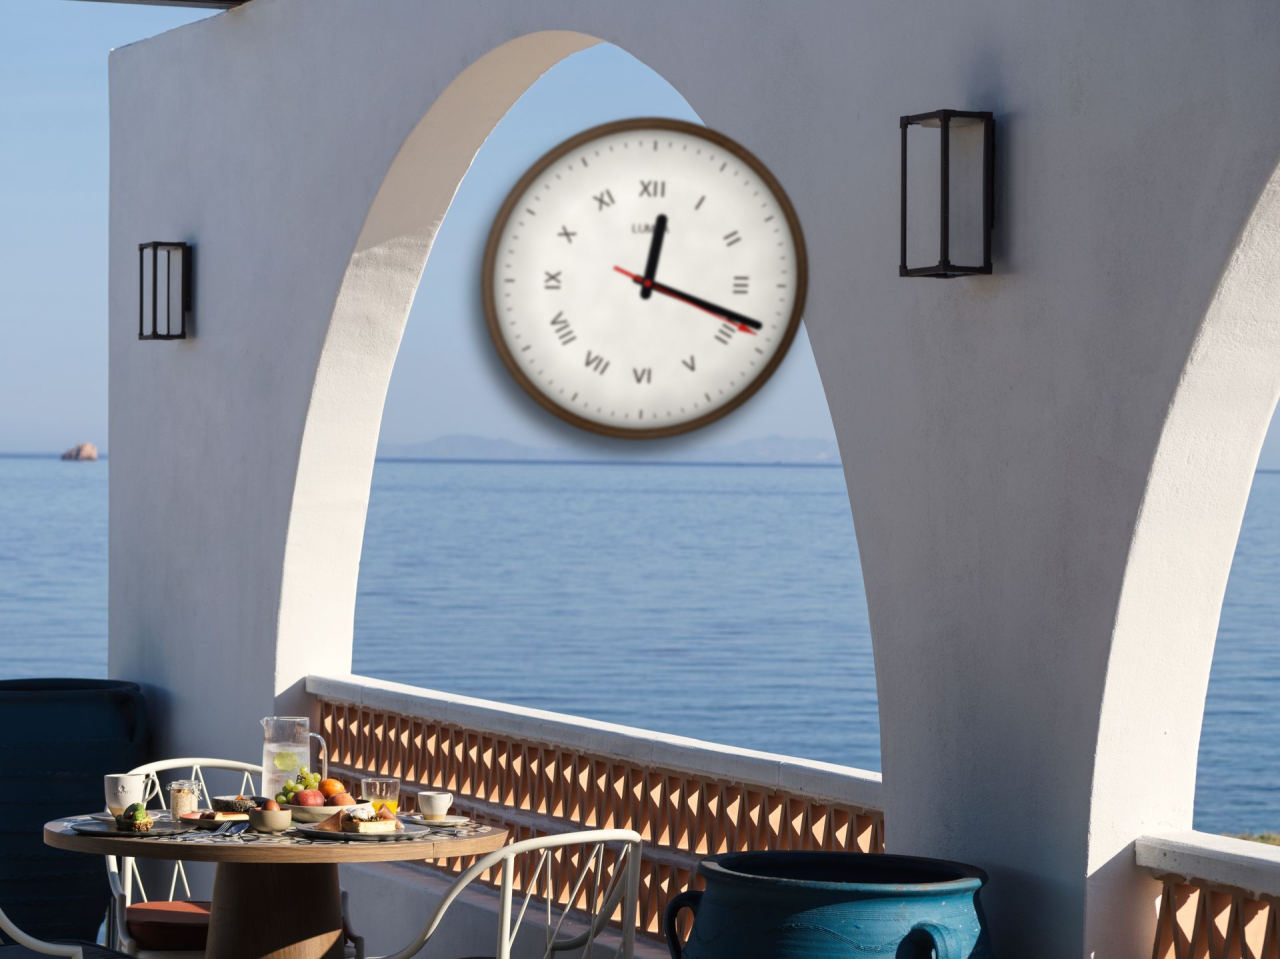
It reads 12h18m19s
